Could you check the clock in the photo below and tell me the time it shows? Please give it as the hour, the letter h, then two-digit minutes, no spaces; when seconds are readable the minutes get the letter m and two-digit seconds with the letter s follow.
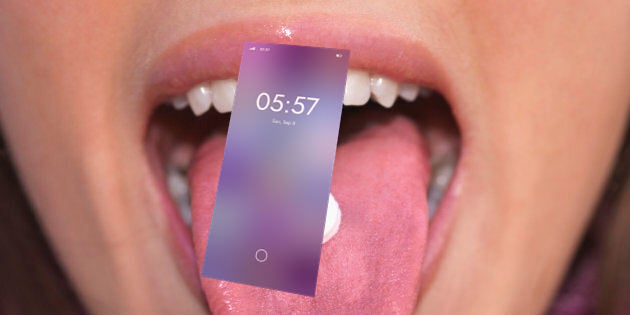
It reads 5h57
